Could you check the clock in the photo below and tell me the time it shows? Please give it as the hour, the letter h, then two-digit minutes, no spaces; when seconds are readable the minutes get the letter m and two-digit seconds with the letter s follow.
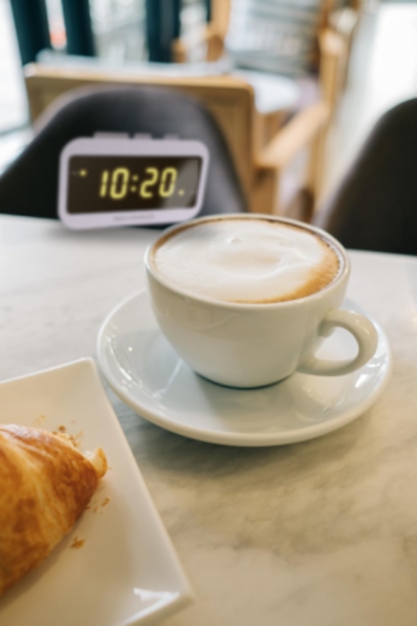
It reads 10h20
